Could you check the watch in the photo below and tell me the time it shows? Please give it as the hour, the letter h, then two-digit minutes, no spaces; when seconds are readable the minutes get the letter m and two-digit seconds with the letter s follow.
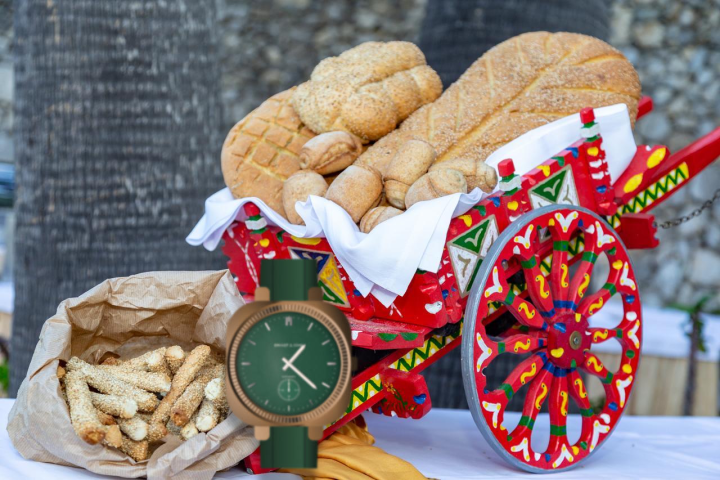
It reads 1h22
